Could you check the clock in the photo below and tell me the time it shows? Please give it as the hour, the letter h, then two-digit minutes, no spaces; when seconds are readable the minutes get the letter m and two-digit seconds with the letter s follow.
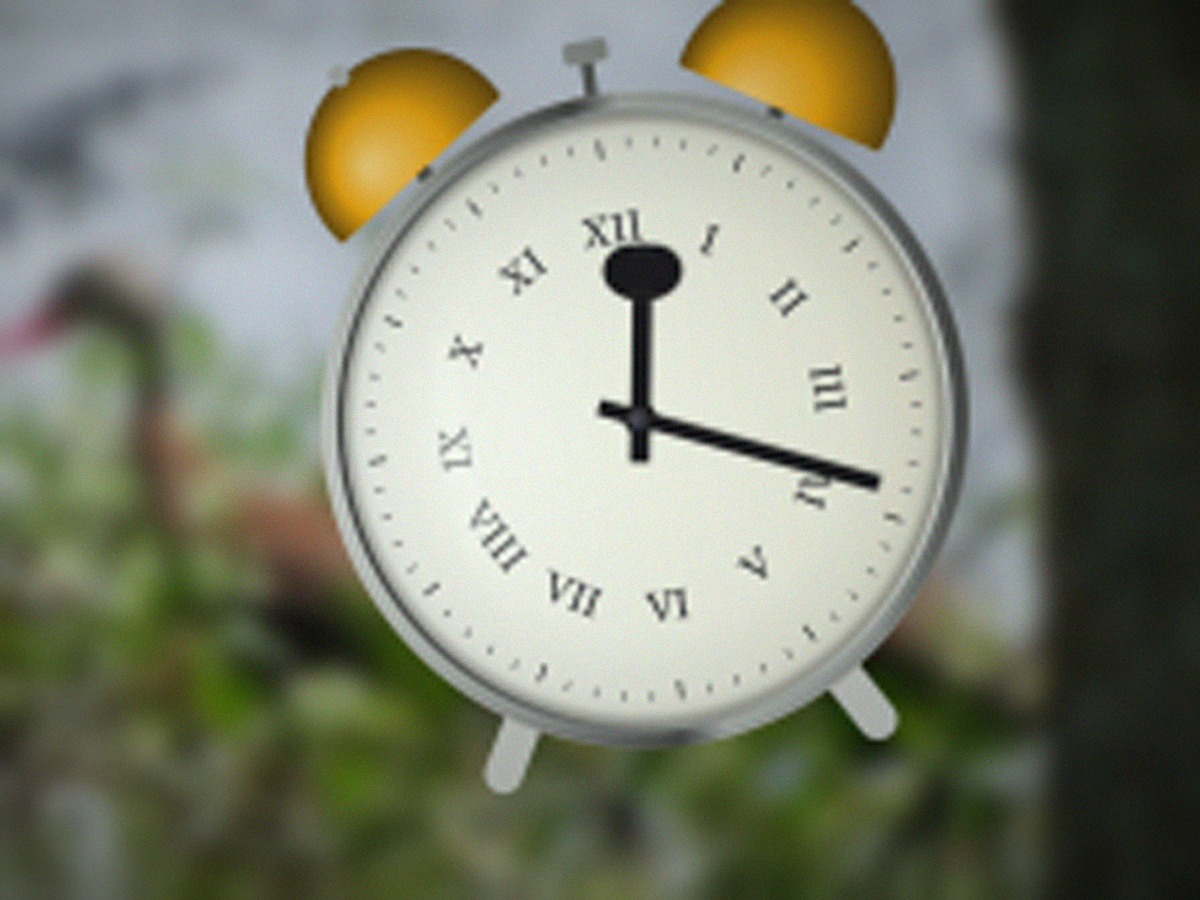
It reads 12h19
